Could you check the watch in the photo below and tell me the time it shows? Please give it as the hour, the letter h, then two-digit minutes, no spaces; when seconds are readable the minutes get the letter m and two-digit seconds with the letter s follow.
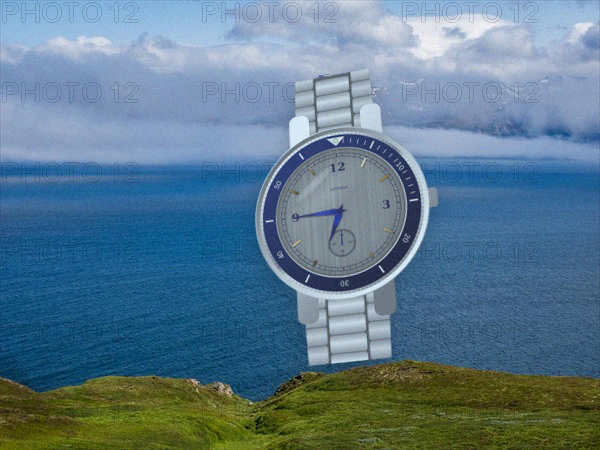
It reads 6h45
